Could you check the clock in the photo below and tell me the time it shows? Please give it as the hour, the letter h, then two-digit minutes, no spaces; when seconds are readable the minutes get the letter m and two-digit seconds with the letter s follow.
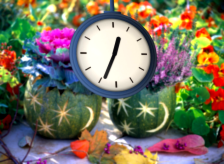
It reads 12h34
